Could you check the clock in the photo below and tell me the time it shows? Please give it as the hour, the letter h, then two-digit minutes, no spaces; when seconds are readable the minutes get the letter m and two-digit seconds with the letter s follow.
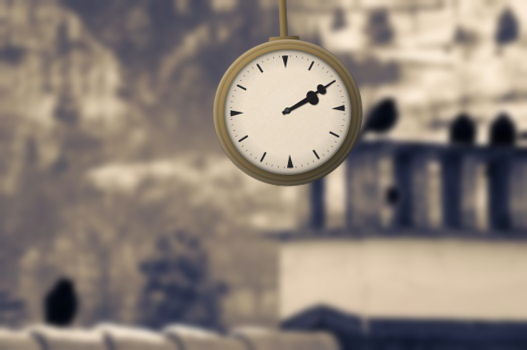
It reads 2h10
